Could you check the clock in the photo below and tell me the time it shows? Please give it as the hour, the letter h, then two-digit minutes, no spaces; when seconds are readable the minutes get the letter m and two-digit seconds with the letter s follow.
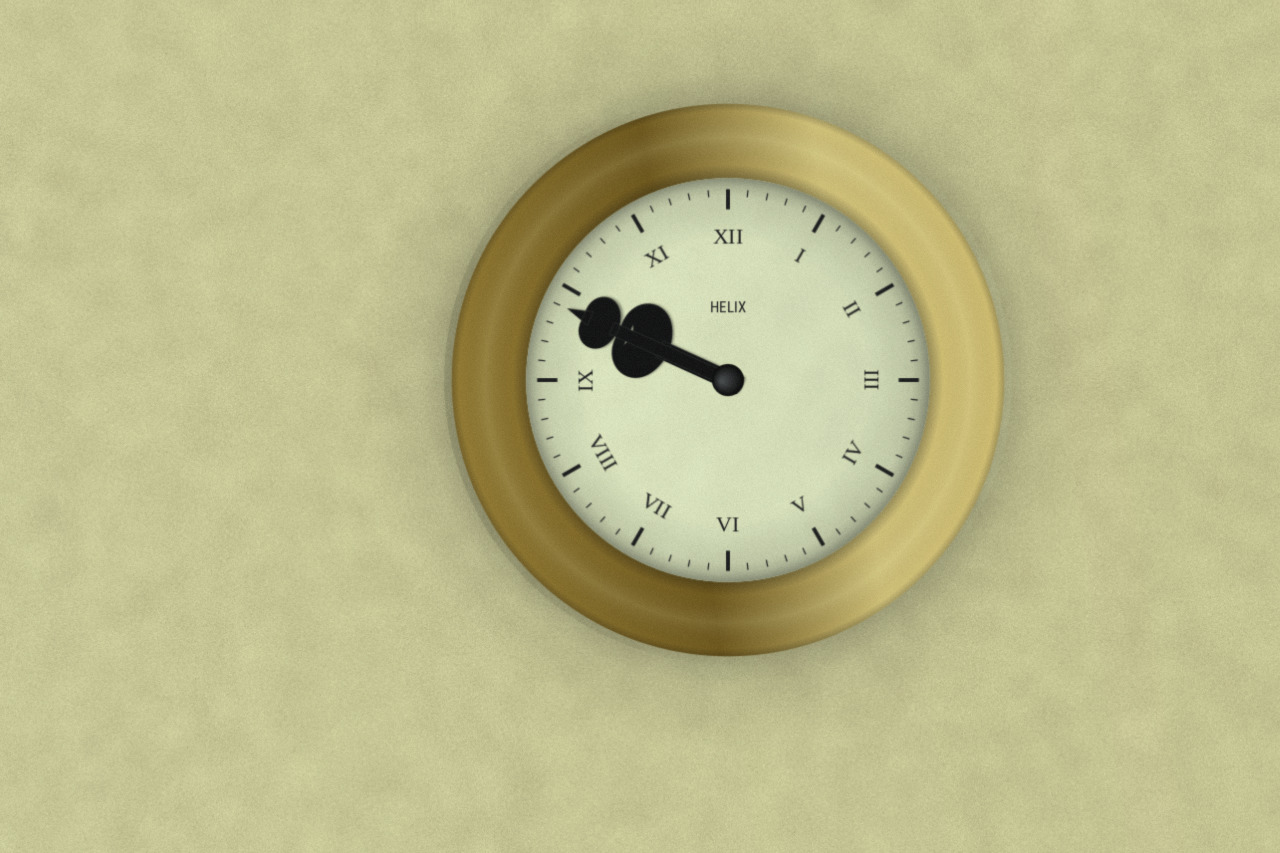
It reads 9h49
